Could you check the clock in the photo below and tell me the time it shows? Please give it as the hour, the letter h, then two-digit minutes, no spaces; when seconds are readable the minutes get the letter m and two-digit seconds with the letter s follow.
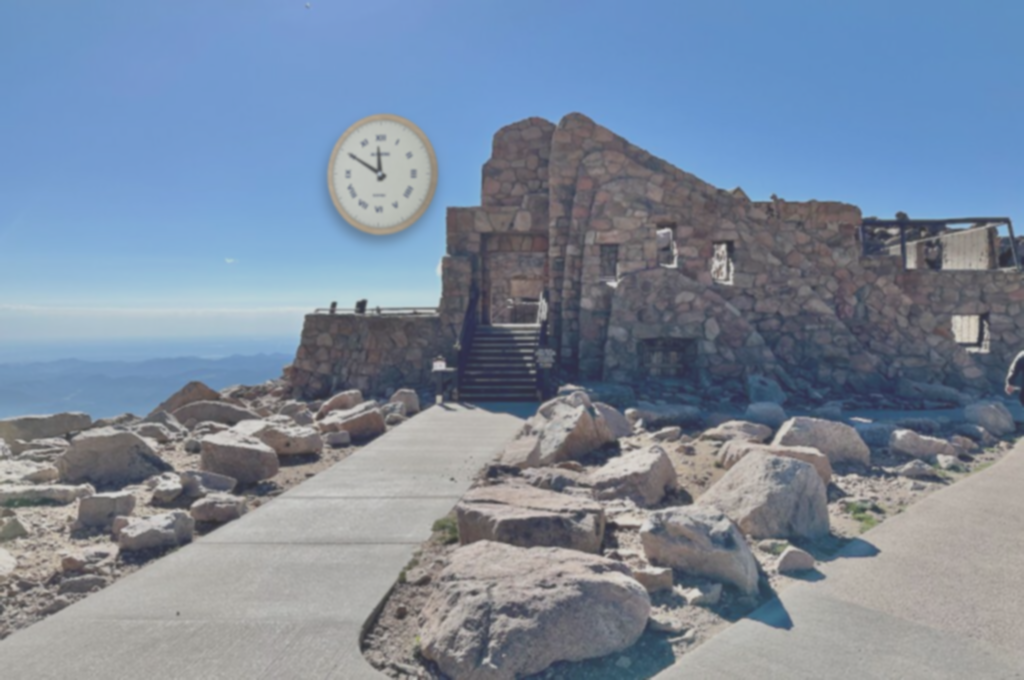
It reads 11h50
